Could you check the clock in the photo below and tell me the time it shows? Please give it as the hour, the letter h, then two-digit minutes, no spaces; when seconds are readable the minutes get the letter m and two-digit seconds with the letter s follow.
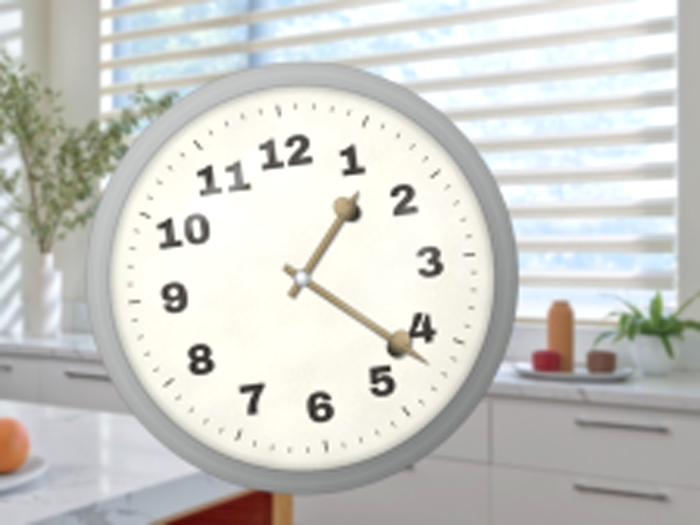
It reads 1h22
